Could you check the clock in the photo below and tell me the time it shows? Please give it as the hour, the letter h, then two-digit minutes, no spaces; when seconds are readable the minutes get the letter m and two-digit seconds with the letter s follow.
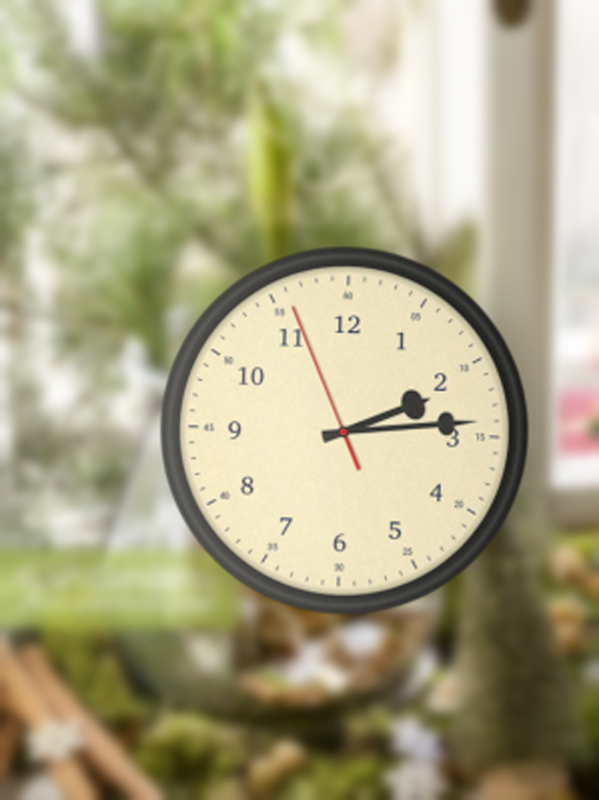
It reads 2h13m56s
